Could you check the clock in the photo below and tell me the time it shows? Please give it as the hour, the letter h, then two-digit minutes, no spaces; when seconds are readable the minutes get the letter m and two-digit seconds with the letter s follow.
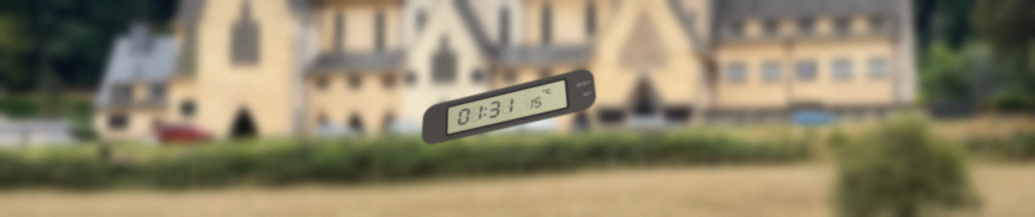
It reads 1h31
